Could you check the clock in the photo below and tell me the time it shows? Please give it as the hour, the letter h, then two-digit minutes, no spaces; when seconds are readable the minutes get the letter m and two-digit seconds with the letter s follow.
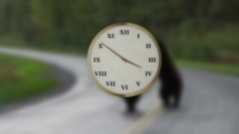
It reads 3h51
